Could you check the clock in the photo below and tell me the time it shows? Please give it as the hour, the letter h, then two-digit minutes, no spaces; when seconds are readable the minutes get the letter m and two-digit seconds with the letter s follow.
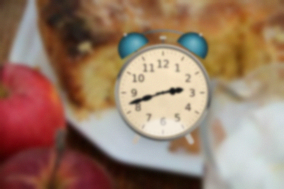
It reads 2h42
